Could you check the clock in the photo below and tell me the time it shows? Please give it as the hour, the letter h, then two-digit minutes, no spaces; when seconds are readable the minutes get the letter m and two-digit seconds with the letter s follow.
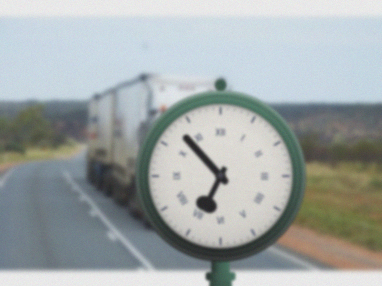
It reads 6h53
